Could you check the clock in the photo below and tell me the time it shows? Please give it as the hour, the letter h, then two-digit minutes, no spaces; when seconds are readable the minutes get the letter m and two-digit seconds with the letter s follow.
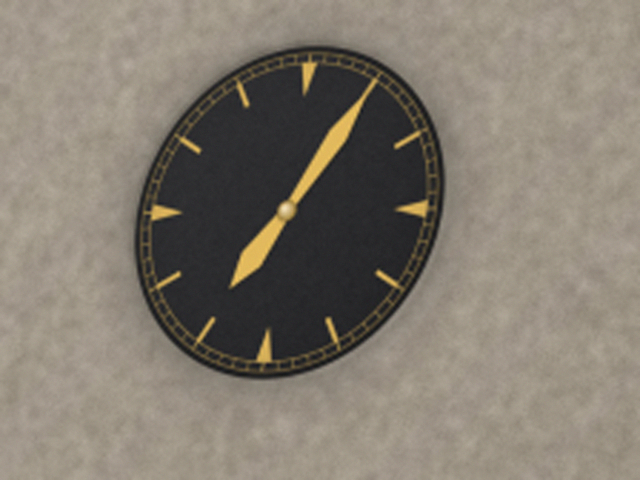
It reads 7h05
